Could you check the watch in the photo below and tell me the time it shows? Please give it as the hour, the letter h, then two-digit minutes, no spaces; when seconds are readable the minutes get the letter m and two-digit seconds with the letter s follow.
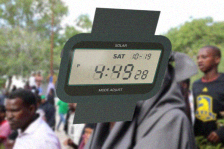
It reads 4h49m28s
